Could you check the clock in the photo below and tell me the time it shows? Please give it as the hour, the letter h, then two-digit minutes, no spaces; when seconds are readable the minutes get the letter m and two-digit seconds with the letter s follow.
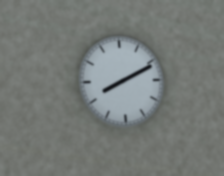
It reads 8h11
